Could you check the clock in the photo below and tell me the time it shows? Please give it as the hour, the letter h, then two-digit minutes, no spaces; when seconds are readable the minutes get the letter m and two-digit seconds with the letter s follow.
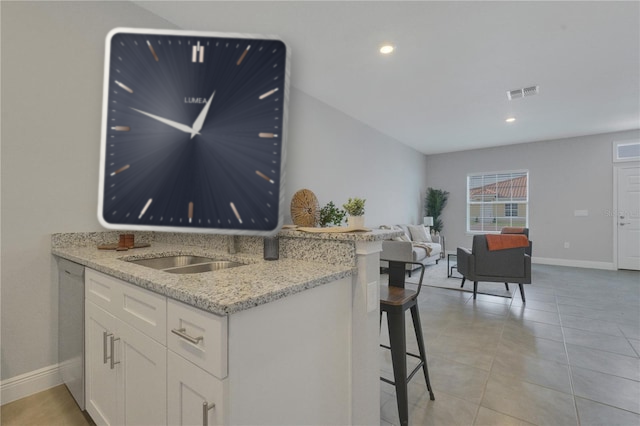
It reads 12h48
